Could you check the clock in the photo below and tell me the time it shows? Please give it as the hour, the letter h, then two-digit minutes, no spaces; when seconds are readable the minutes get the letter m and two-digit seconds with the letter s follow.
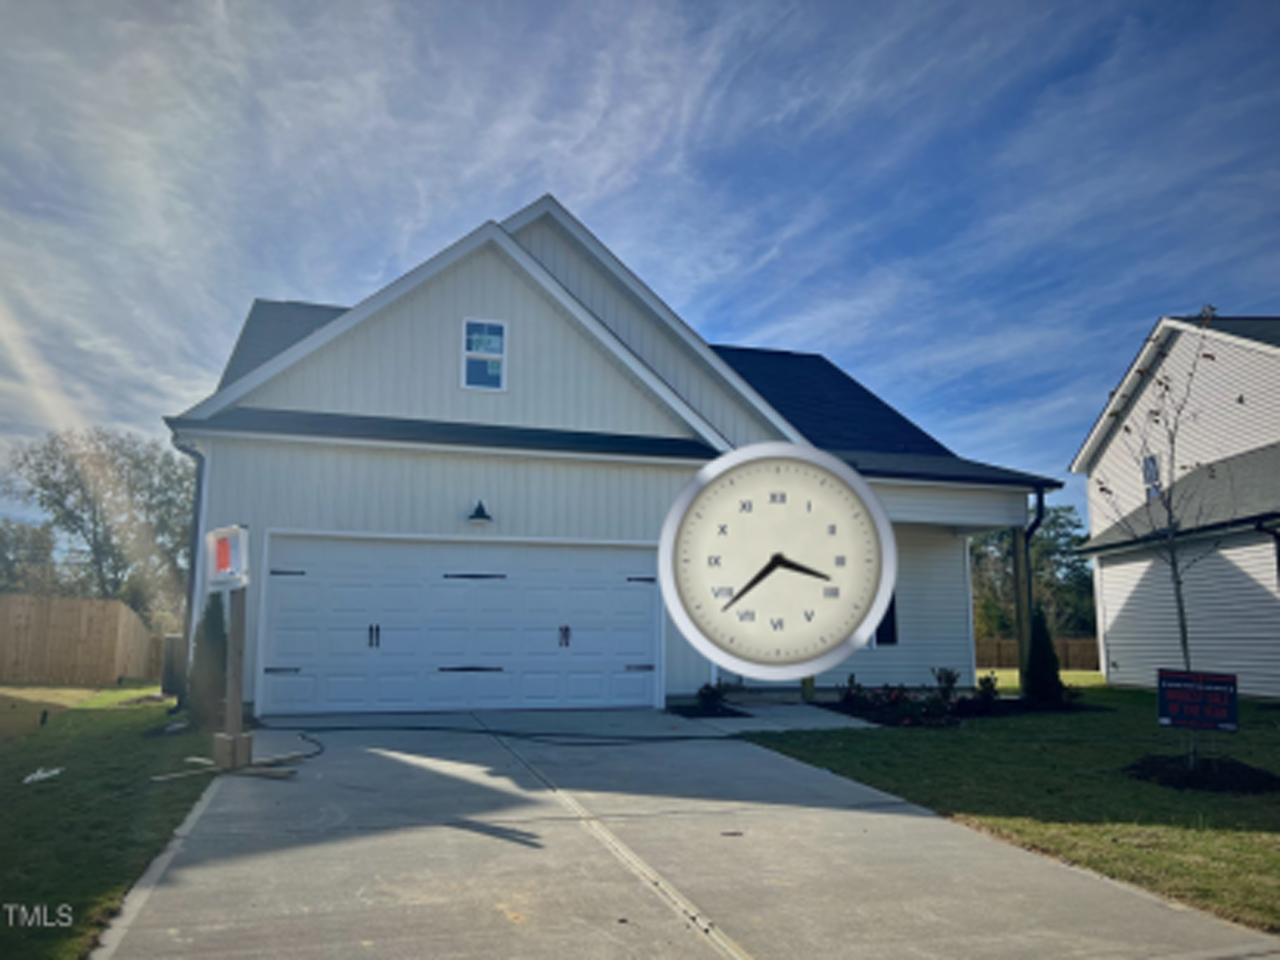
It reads 3h38
